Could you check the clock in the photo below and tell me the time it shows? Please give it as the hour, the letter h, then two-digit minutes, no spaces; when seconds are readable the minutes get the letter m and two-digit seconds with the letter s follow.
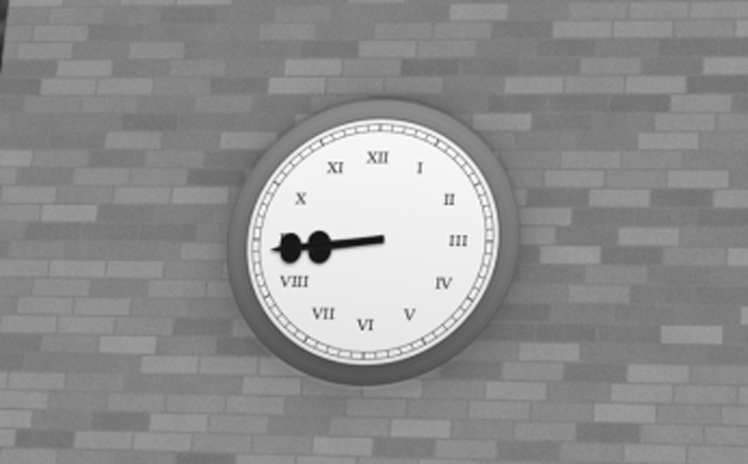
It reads 8h44
